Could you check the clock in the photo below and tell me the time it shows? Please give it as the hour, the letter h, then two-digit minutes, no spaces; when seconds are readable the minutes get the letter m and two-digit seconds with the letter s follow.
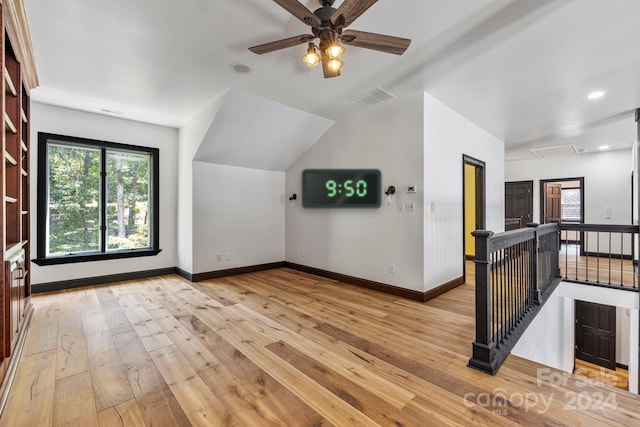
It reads 9h50
